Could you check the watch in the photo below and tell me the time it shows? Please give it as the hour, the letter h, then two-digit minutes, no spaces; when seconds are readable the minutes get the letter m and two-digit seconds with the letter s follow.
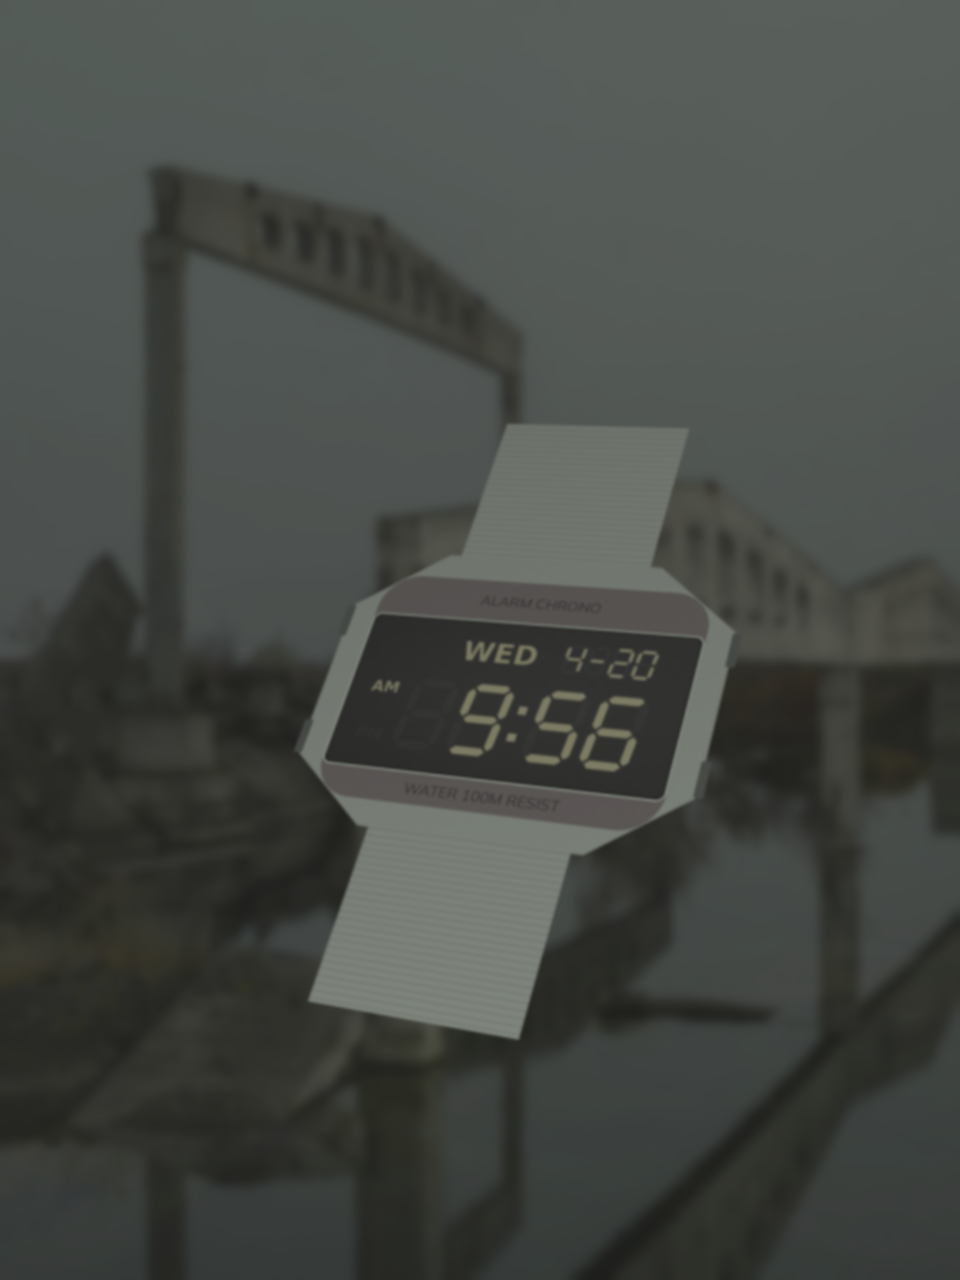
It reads 9h56
